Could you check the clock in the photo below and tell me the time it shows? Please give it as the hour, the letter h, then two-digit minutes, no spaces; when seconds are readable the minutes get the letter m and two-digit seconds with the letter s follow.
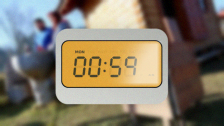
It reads 0h59
